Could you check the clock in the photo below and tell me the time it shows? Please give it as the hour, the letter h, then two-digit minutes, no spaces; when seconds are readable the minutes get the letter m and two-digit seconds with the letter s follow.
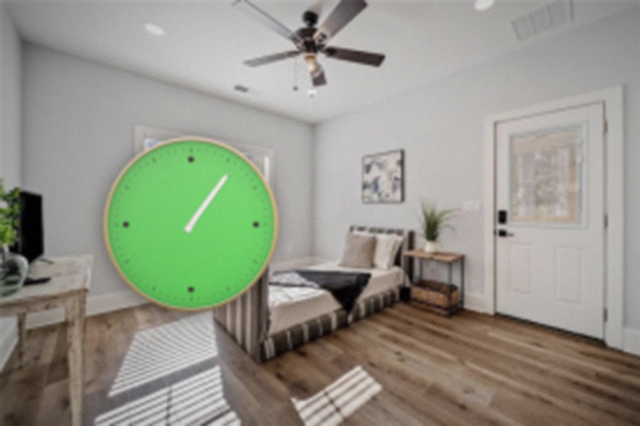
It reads 1h06
